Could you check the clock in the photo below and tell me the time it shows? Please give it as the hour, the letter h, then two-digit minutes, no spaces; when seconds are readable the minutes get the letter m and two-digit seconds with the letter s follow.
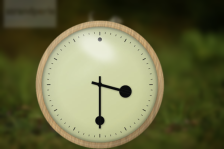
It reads 3h30
